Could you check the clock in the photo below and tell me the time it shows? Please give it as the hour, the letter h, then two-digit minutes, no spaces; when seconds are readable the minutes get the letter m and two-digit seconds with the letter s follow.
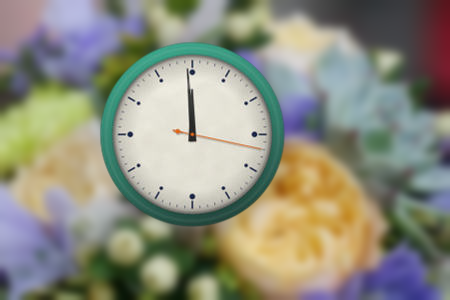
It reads 11h59m17s
